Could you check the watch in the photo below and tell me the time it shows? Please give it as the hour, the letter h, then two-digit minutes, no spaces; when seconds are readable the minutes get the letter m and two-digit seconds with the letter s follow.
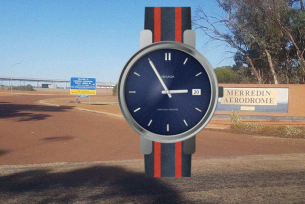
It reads 2h55
